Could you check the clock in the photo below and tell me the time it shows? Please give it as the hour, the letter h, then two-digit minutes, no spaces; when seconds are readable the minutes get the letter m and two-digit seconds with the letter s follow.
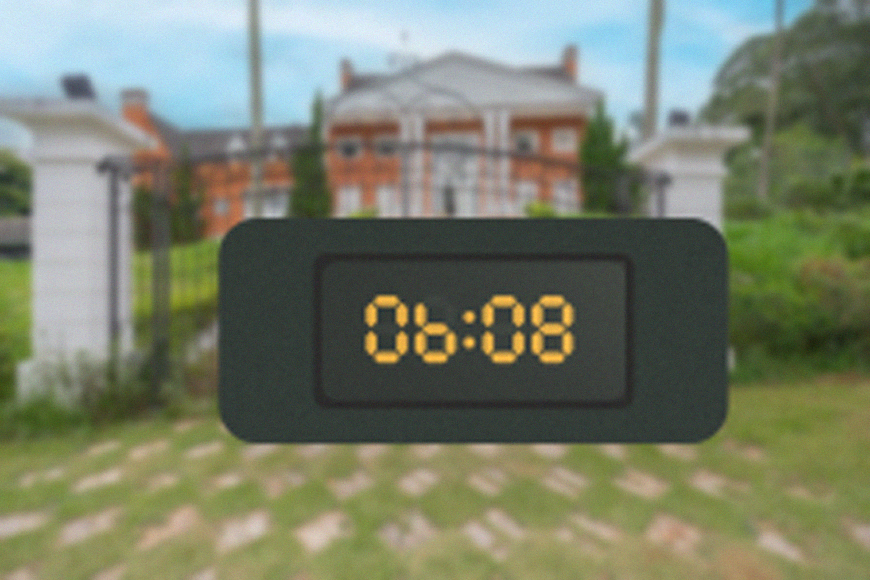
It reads 6h08
